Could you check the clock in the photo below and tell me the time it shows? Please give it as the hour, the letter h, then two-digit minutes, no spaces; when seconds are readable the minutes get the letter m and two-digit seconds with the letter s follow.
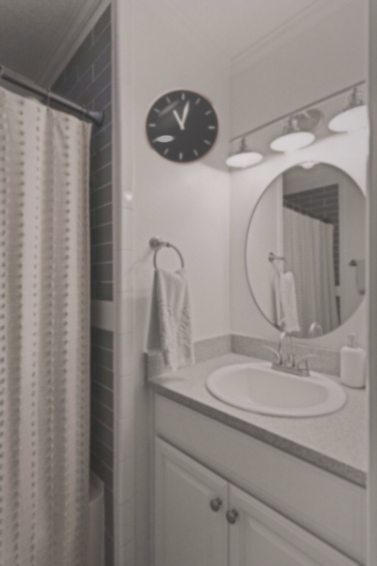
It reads 11h02
